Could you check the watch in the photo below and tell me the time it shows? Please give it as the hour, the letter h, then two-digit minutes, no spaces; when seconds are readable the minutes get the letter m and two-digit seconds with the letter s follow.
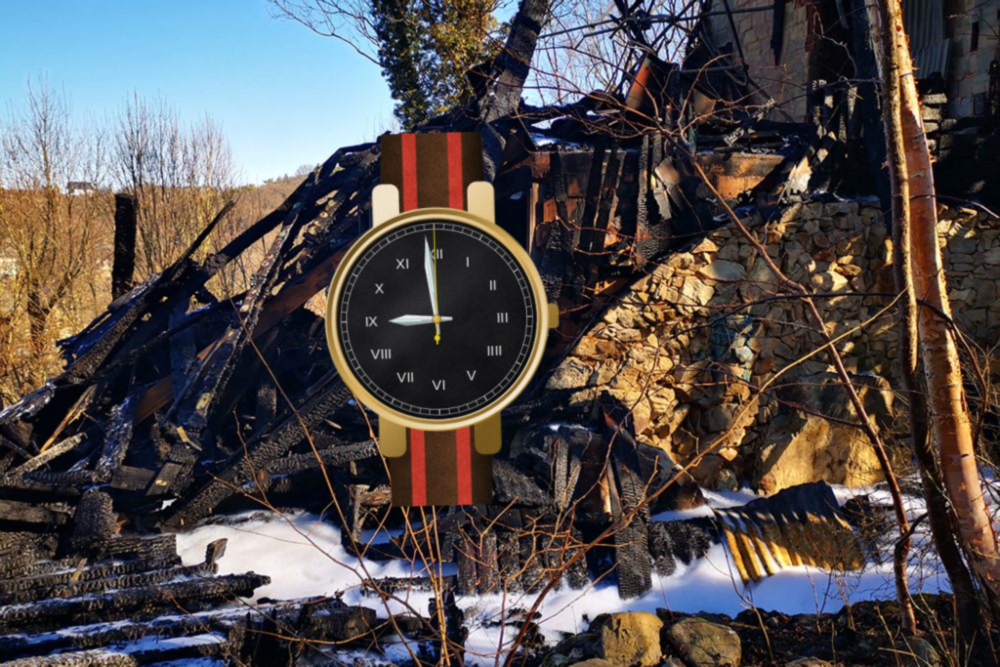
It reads 8h59m00s
